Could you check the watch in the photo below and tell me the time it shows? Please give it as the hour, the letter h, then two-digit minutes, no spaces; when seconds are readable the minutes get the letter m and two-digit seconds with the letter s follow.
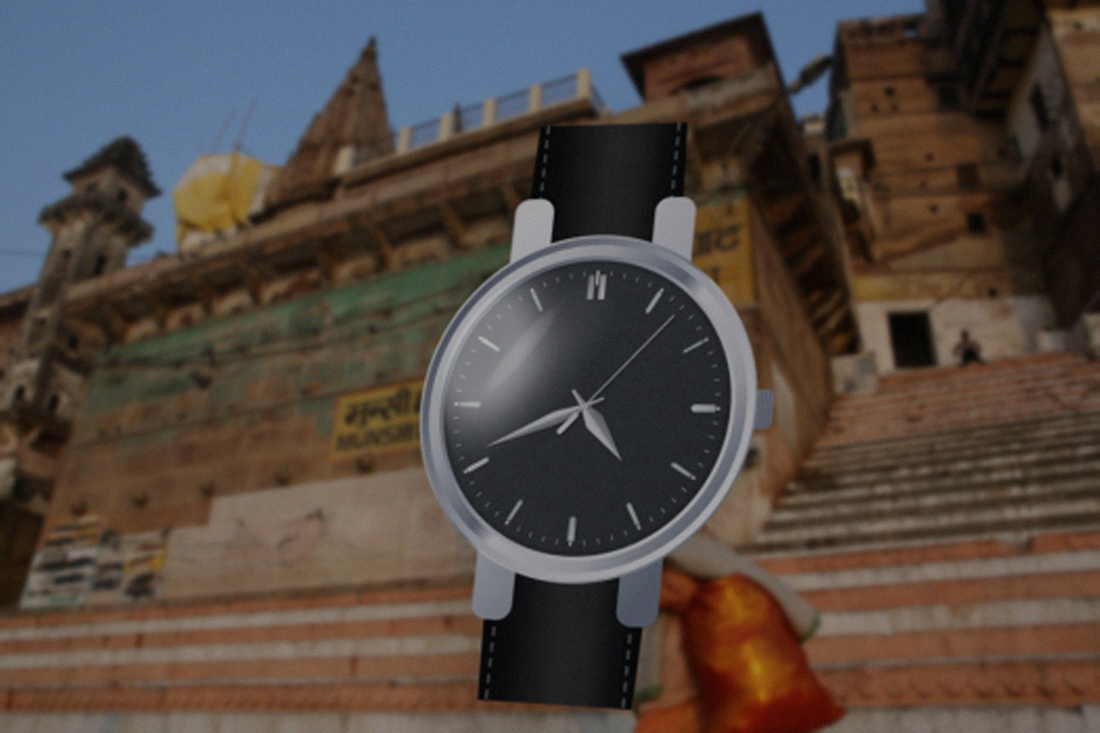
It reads 4h41m07s
